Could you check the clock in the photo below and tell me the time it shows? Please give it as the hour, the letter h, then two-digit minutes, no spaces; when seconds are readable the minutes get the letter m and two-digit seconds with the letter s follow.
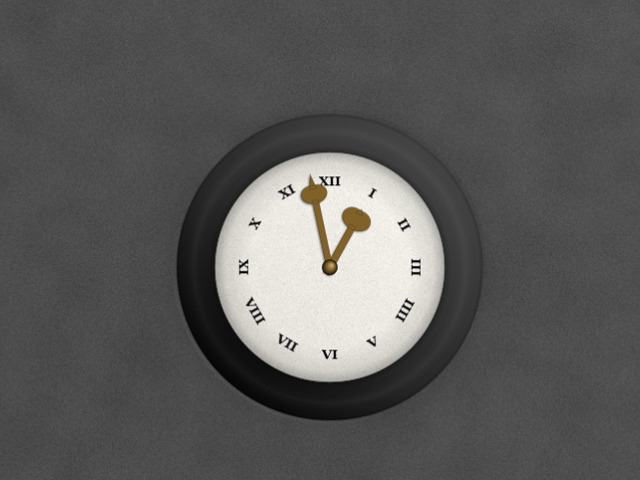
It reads 12h58
